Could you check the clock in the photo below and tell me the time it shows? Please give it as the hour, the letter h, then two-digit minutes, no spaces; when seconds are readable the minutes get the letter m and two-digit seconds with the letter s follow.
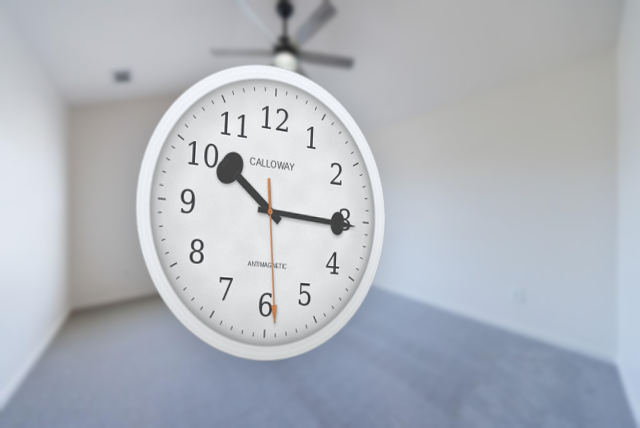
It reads 10h15m29s
